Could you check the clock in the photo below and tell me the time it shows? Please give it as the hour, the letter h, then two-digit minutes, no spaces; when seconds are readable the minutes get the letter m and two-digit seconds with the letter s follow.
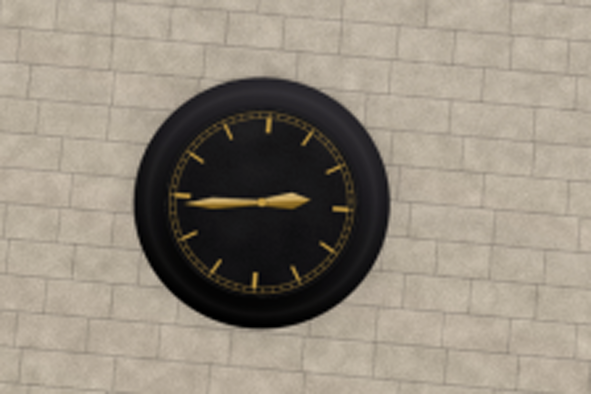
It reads 2h44
